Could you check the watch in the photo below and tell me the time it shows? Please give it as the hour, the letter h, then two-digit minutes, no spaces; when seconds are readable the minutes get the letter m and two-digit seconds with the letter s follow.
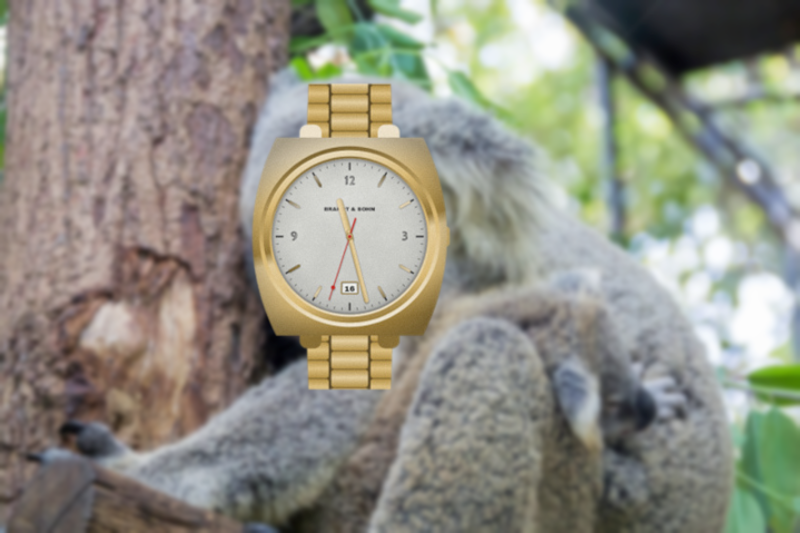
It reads 11h27m33s
